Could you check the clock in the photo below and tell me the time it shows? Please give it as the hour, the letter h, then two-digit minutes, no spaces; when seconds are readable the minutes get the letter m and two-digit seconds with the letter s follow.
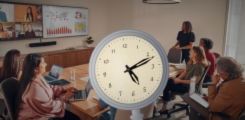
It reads 5h12
